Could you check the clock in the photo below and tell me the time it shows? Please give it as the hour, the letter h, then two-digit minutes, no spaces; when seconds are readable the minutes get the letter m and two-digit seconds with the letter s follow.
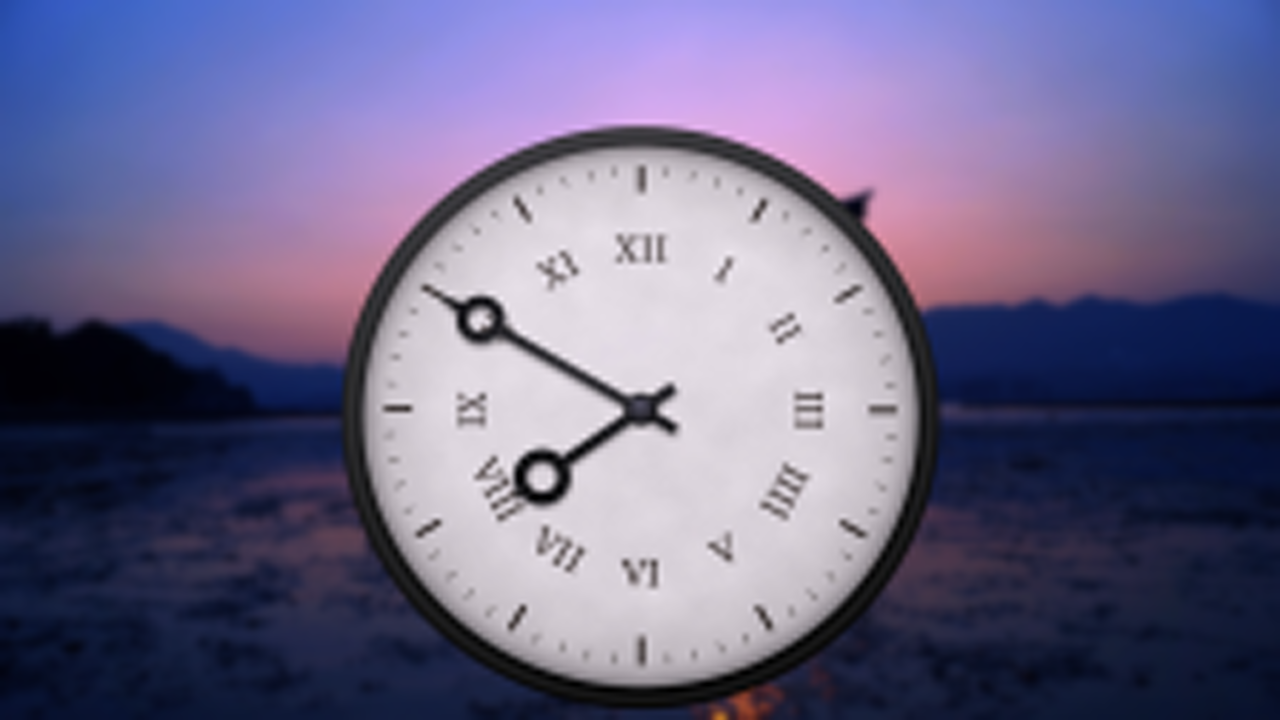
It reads 7h50
